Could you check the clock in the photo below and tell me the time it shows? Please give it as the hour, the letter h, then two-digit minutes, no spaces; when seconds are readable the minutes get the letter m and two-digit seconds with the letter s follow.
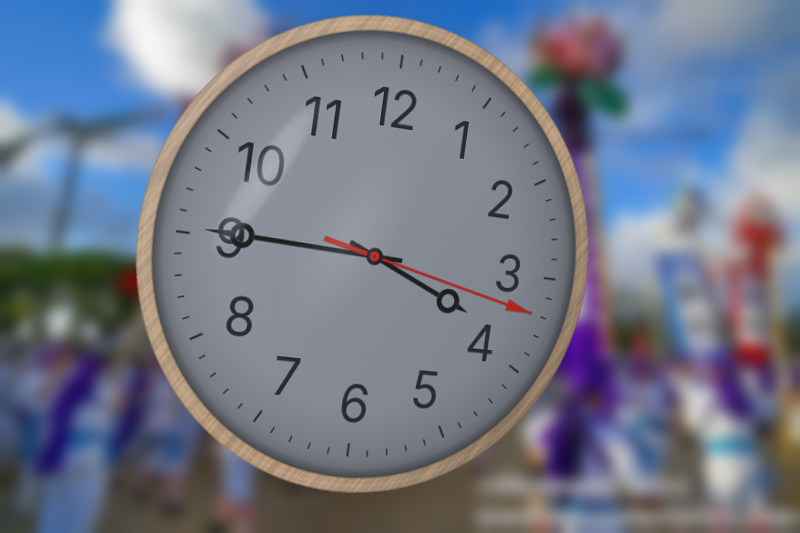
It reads 3h45m17s
